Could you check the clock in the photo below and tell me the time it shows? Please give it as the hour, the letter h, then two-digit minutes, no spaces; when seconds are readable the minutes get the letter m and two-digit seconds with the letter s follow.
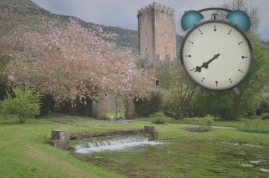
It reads 7h39
